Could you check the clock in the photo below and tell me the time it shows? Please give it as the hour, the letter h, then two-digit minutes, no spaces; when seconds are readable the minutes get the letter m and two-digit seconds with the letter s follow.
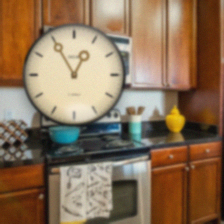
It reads 12h55
